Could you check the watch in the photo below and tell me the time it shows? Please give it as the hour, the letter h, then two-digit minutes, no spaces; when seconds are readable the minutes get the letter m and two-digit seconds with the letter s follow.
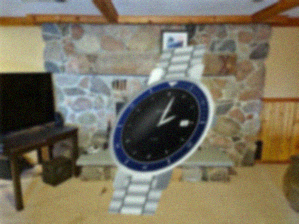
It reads 2h02
